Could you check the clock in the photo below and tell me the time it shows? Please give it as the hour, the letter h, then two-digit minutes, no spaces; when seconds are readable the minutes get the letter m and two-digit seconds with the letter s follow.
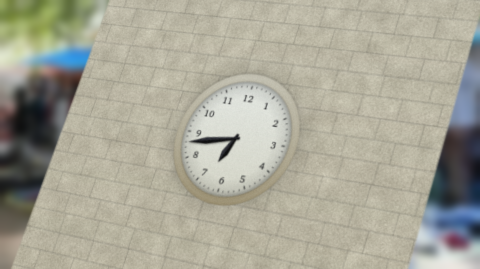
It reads 6h43
